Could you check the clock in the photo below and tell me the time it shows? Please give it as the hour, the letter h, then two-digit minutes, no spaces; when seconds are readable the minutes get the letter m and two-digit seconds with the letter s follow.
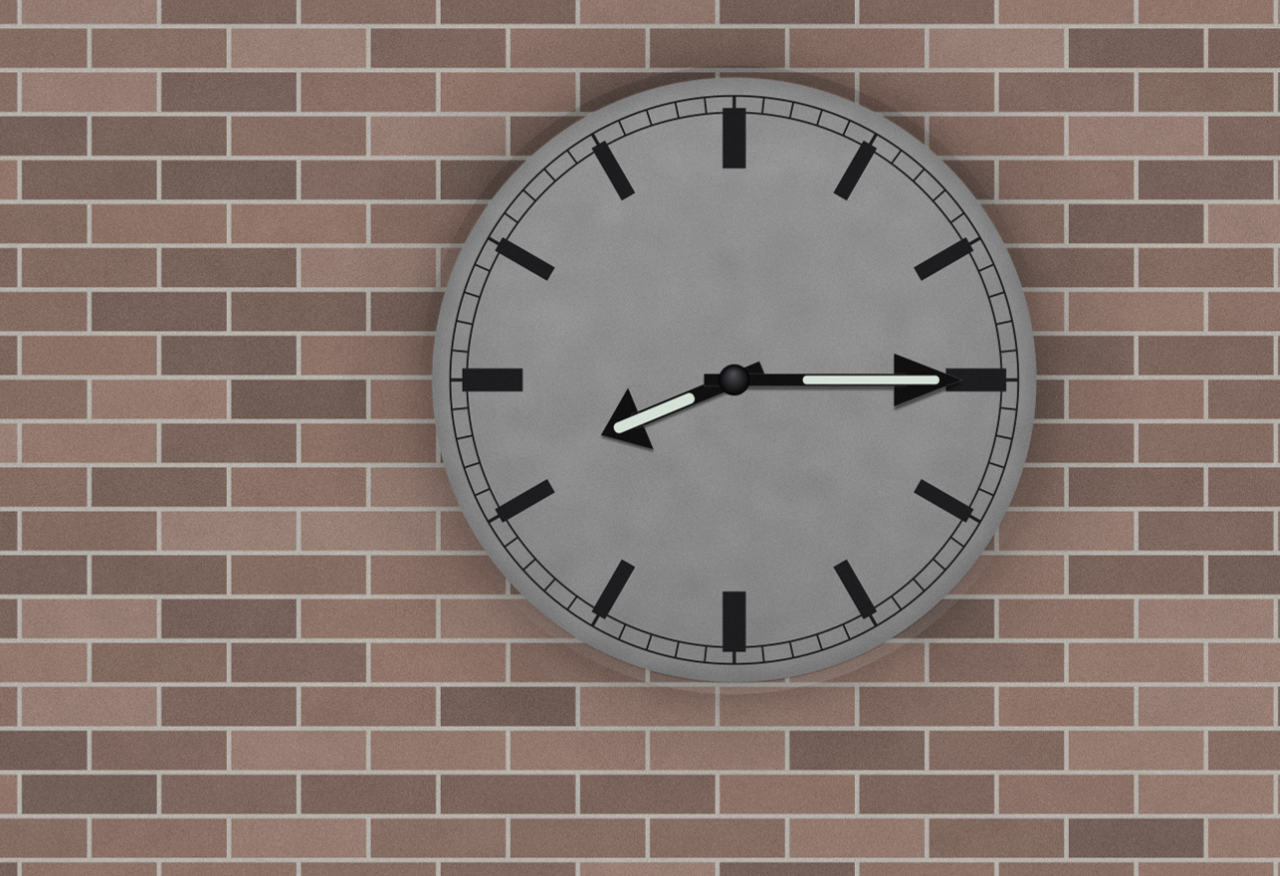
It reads 8h15
